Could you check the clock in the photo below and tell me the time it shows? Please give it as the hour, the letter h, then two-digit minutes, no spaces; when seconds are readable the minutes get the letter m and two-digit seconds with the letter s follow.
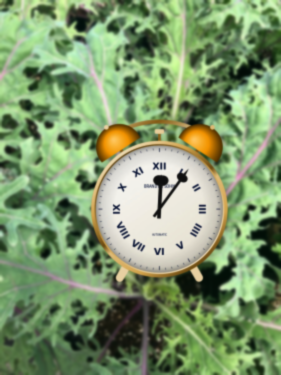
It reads 12h06
